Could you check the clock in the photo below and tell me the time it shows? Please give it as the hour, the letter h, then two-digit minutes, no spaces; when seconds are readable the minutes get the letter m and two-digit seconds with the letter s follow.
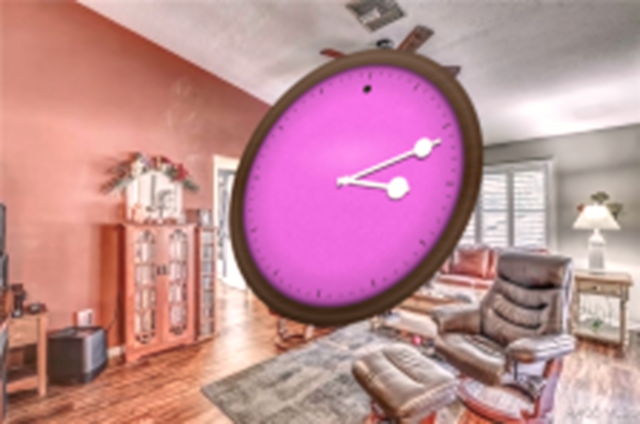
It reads 3h11
